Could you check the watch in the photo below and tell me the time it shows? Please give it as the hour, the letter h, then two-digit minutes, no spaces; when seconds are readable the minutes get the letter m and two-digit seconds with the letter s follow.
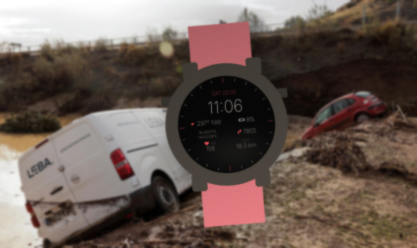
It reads 11h06
